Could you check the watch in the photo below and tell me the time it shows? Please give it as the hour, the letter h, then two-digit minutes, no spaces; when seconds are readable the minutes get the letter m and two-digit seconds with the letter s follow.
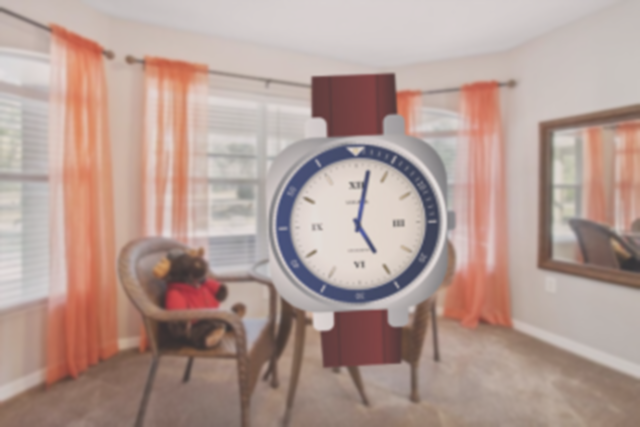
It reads 5h02
